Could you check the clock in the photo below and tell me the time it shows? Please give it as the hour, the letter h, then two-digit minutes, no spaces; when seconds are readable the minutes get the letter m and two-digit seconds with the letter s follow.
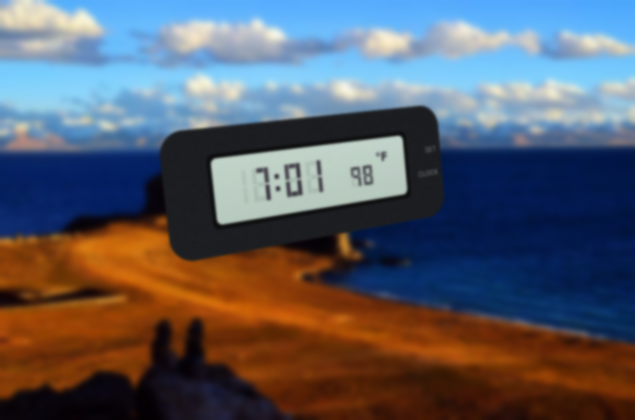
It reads 7h01
